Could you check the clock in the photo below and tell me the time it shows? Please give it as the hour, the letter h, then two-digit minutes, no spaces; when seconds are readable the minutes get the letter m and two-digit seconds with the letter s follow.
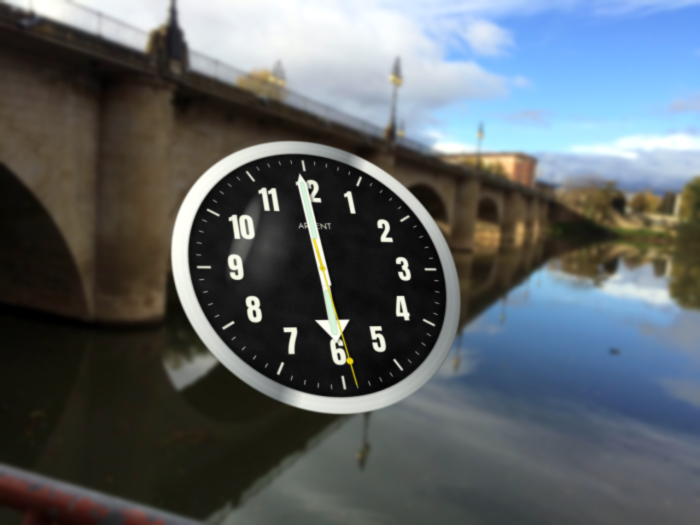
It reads 5h59m29s
